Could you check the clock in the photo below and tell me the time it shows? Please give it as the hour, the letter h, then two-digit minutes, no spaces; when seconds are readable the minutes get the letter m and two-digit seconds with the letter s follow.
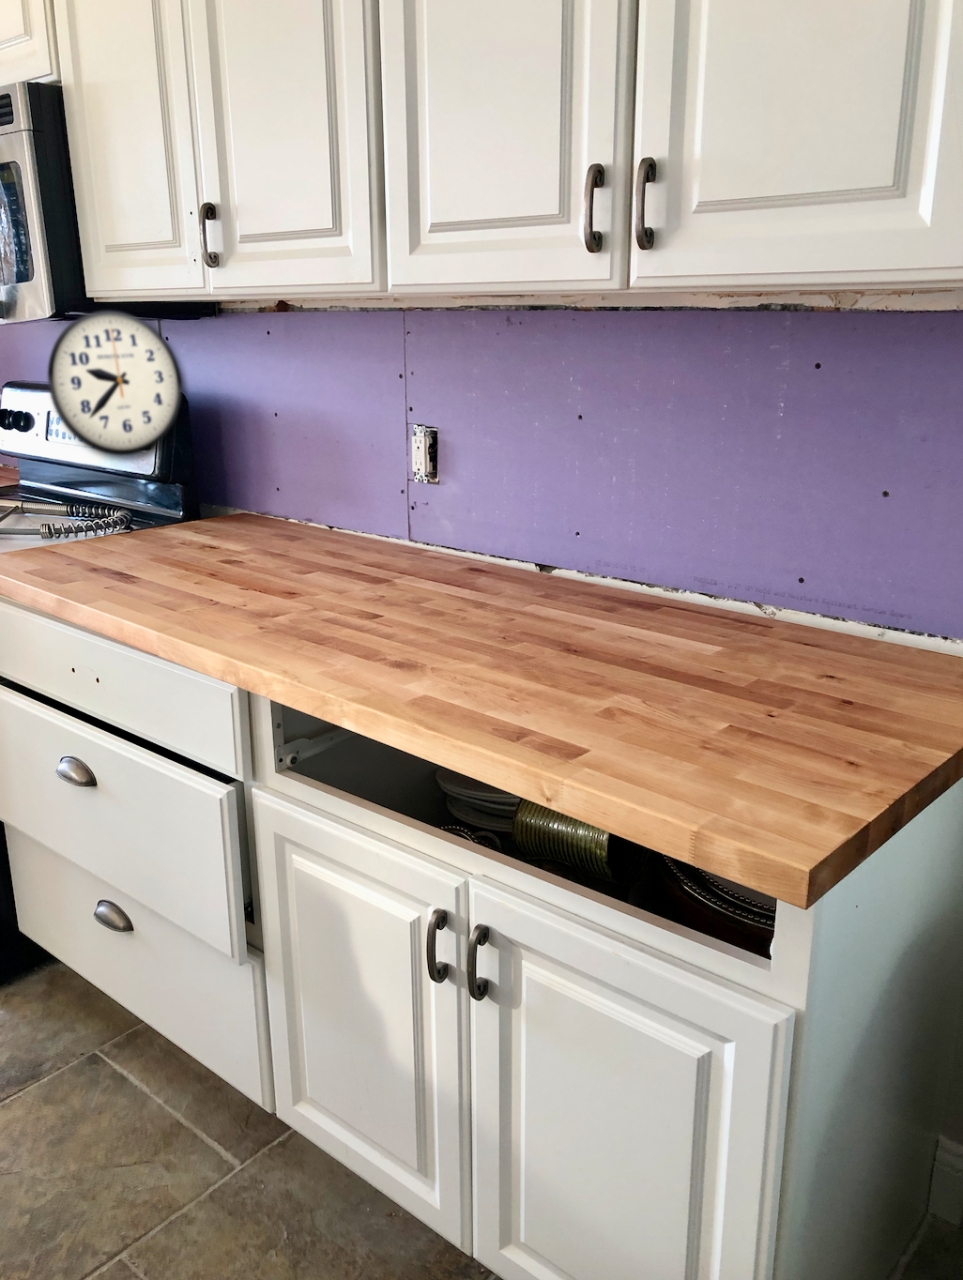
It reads 9h38m00s
